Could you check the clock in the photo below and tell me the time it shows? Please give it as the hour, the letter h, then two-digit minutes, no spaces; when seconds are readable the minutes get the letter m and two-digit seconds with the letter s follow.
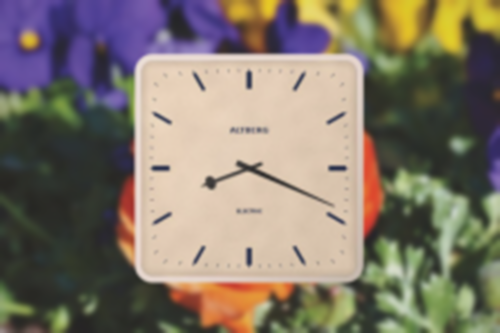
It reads 8h19
